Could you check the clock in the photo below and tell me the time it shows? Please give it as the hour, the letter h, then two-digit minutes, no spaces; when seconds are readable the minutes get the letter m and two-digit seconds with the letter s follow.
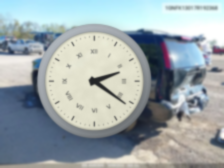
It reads 2h21
